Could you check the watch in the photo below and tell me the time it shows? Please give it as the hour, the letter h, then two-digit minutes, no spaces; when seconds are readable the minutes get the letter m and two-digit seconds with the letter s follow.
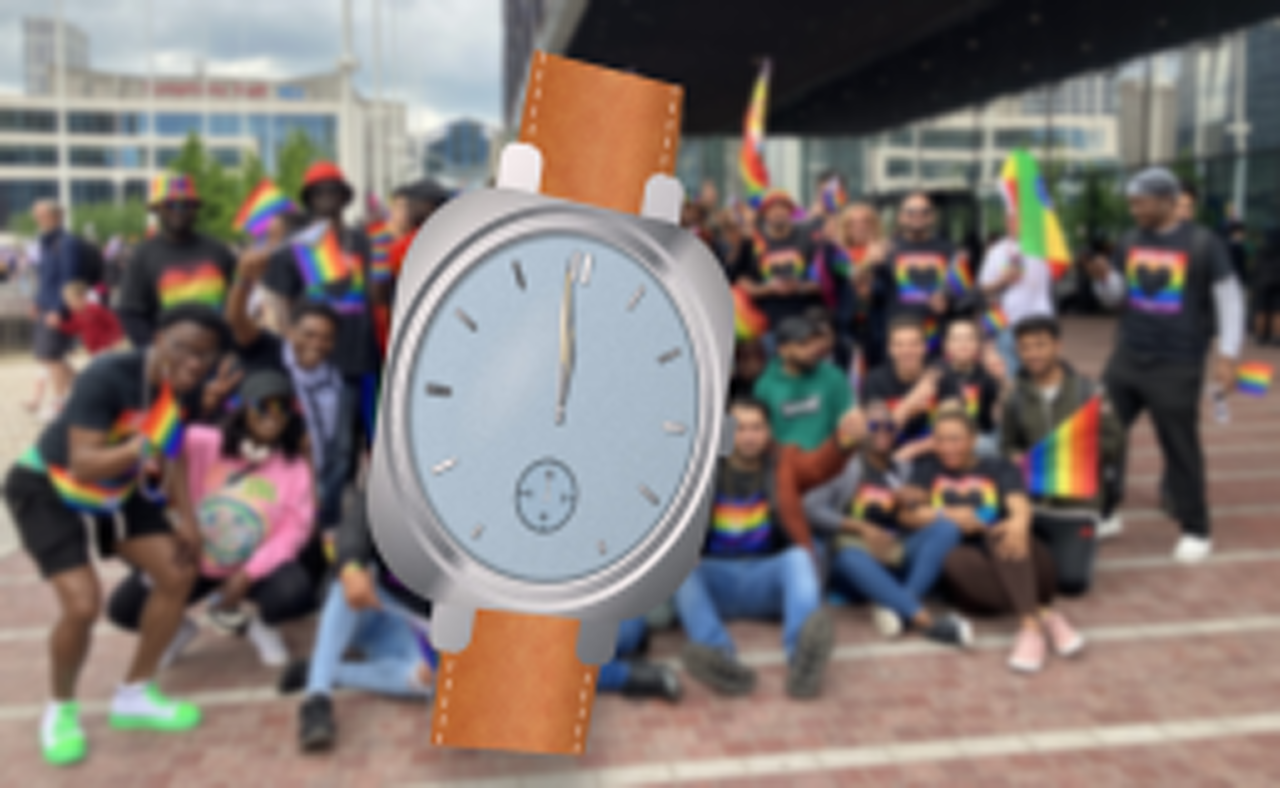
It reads 11h59
